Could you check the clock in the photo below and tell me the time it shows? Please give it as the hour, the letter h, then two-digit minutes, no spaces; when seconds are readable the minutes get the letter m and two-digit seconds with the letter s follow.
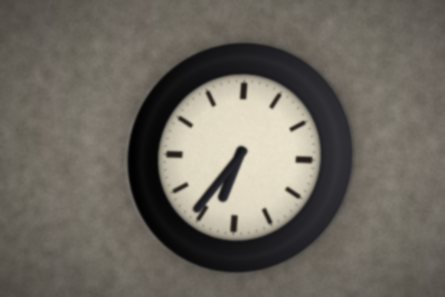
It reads 6h36
